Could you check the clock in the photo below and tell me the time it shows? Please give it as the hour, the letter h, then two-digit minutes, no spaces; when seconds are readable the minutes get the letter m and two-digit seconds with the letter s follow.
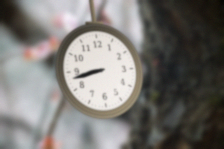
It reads 8h43
